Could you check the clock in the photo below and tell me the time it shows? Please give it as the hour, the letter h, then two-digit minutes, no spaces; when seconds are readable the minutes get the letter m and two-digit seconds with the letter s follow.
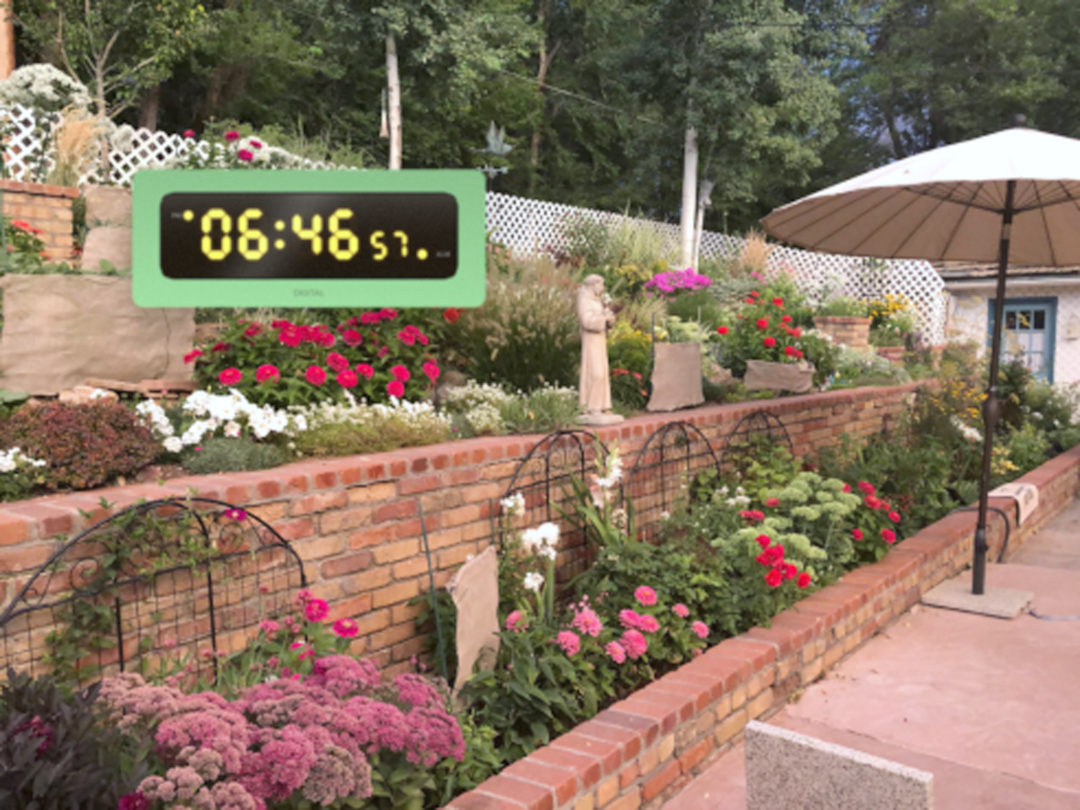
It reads 6h46m57s
